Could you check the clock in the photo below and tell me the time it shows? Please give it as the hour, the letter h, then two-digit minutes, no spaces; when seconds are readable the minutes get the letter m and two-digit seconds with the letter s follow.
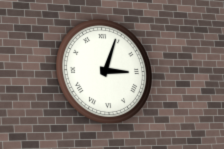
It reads 3h04
